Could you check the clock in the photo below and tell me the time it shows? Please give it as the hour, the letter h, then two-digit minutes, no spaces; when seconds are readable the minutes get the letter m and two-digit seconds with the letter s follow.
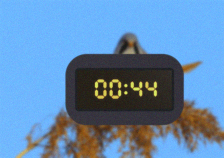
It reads 0h44
